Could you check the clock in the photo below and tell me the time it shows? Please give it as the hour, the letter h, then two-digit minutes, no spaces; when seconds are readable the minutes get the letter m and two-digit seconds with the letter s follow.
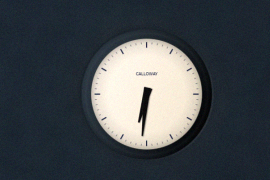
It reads 6h31
